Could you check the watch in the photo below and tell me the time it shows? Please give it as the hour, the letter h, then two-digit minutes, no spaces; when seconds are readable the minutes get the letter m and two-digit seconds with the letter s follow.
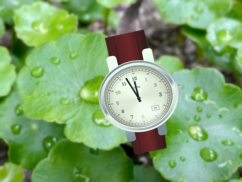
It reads 11h57
